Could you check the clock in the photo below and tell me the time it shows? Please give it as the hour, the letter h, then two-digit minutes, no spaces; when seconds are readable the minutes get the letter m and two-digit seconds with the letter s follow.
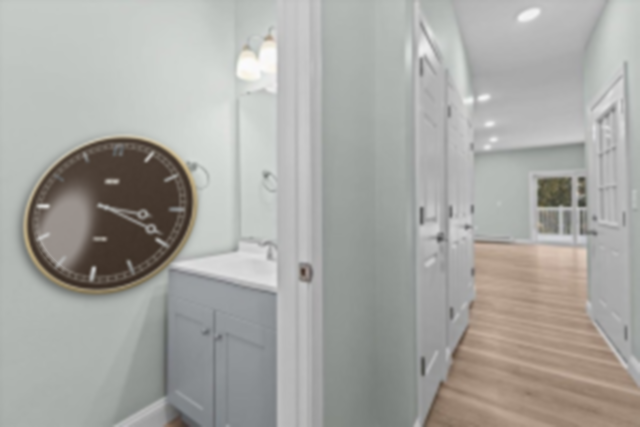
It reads 3h19
